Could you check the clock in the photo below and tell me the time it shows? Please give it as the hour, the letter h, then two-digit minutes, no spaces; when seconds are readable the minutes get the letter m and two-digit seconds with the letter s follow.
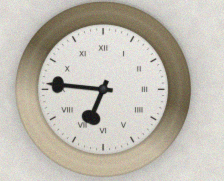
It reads 6h46
